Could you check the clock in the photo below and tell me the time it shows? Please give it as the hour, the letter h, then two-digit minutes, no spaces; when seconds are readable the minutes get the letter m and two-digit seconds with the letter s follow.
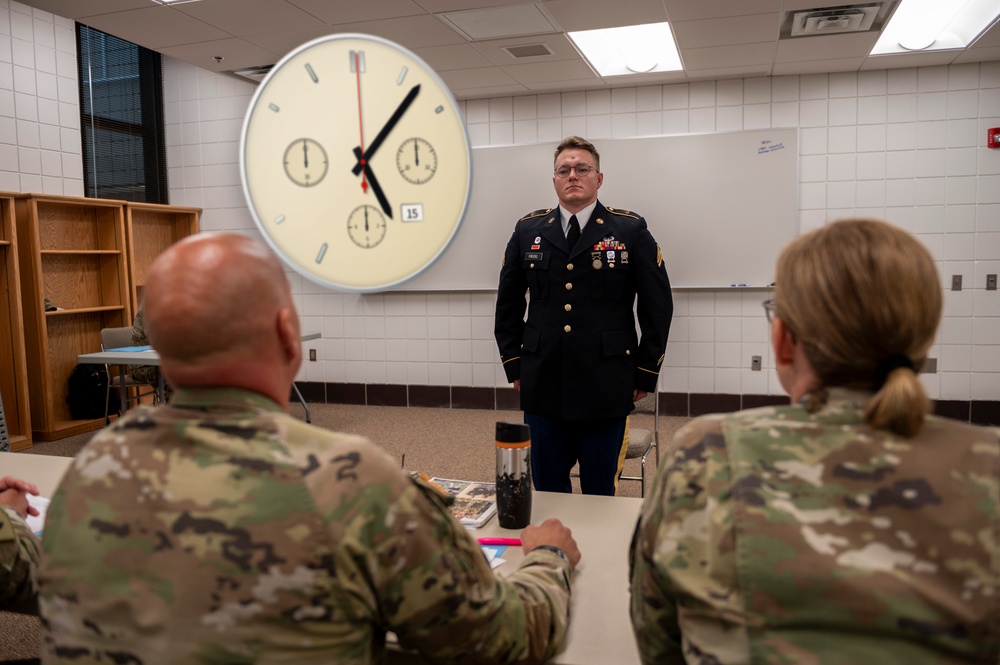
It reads 5h07
